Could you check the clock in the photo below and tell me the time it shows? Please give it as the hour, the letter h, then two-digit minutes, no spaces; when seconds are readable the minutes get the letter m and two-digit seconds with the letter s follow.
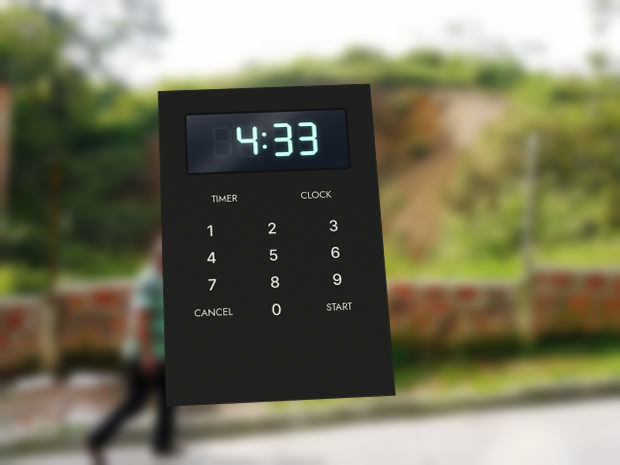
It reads 4h33
